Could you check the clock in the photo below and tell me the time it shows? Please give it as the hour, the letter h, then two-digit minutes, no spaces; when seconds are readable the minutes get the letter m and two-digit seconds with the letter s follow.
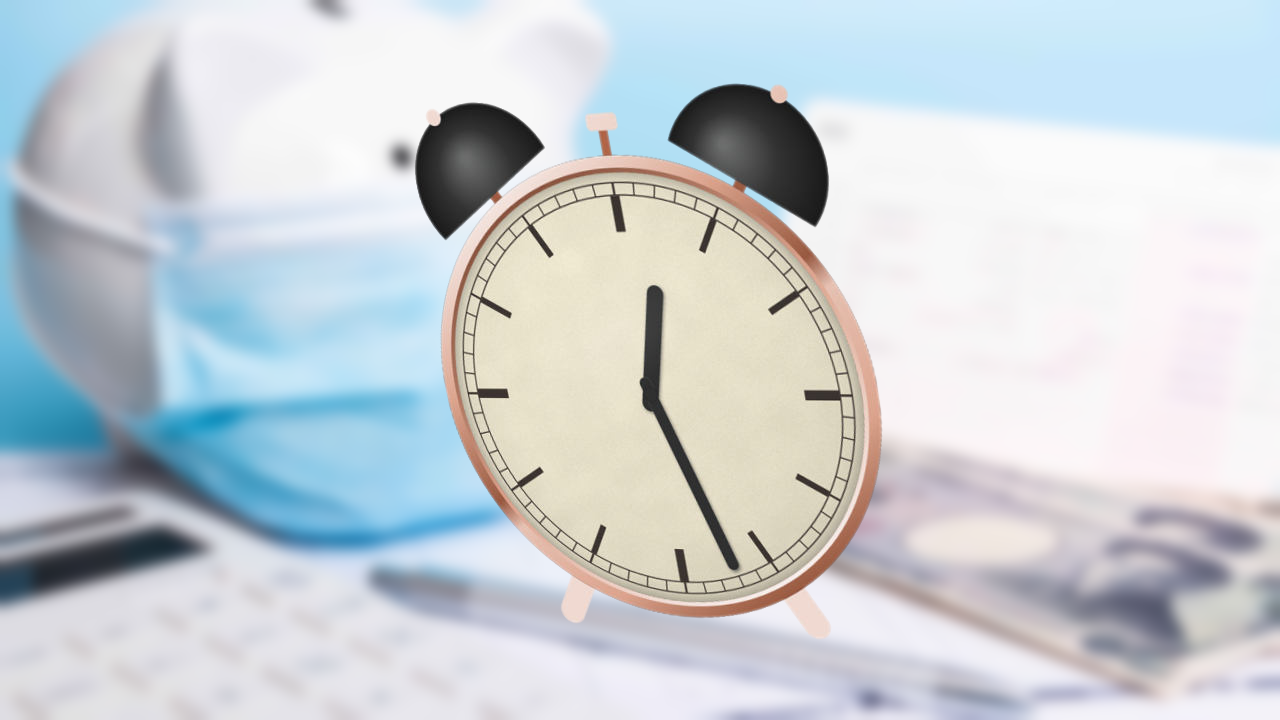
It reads 12h27
